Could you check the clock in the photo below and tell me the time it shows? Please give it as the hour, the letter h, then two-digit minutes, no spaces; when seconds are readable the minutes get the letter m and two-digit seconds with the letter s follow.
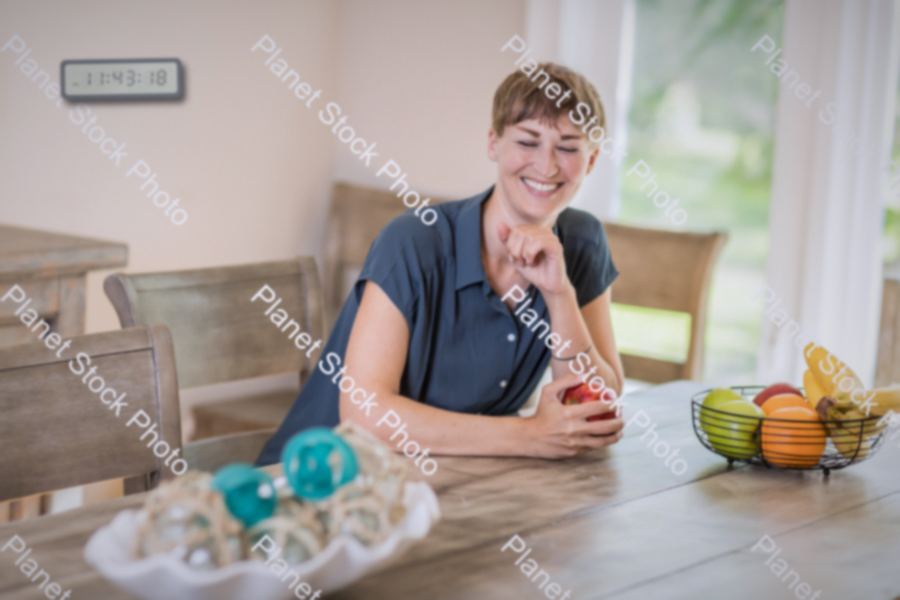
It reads 11h43m18s
